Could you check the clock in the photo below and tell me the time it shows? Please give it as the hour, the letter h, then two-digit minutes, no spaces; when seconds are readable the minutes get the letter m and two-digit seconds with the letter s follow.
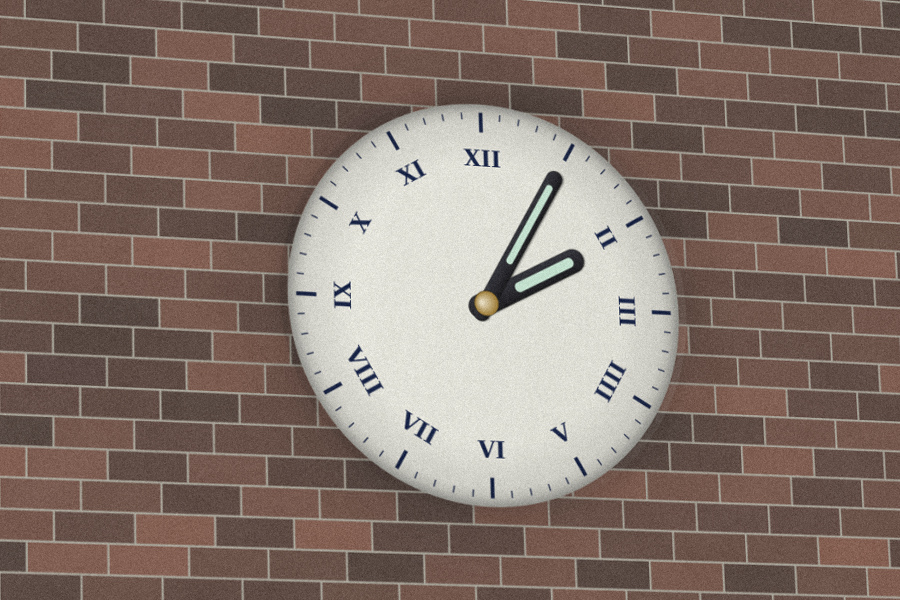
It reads 2h05
